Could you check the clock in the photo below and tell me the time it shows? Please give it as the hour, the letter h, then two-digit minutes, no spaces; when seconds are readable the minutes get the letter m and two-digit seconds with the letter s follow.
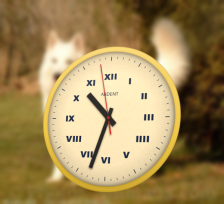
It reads 10h32m58s
